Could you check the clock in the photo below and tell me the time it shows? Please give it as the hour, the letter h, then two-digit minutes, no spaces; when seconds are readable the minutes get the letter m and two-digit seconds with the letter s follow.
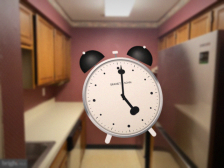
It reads 5h01
